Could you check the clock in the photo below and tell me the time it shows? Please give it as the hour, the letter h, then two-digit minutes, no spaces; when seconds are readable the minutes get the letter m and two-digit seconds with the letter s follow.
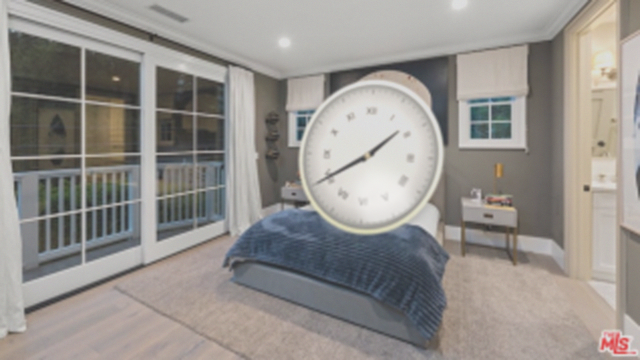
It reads 1h40
